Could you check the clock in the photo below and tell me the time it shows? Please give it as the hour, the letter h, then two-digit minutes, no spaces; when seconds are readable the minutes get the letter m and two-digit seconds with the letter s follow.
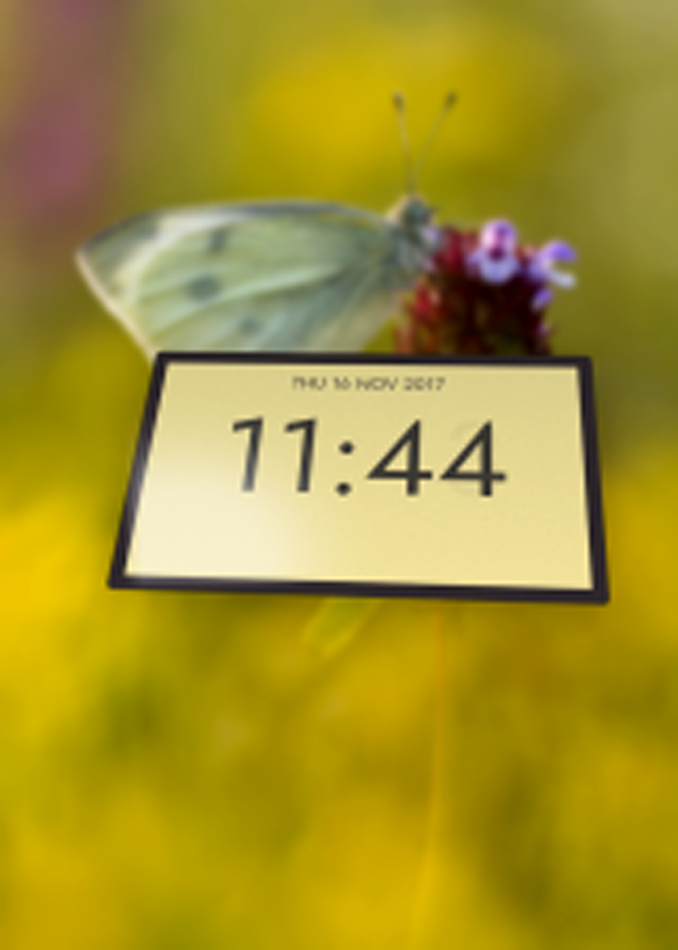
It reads 11h44
